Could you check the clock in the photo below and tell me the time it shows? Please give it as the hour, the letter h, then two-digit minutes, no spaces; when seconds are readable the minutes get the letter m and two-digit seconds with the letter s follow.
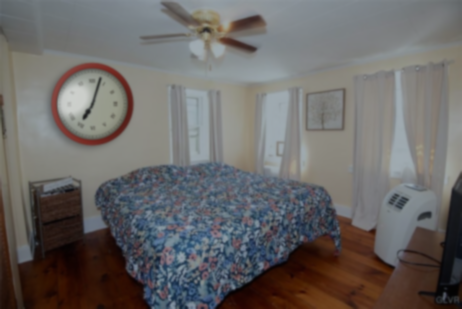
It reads 7h03
